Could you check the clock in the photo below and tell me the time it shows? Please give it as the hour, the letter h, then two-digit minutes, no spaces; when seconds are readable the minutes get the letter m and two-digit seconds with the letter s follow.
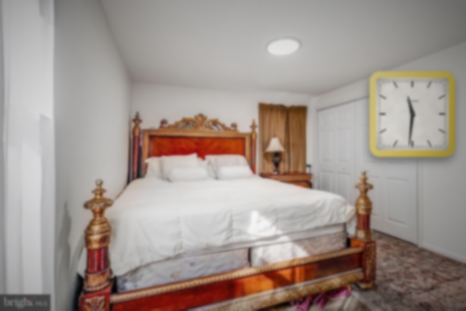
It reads 11h31
